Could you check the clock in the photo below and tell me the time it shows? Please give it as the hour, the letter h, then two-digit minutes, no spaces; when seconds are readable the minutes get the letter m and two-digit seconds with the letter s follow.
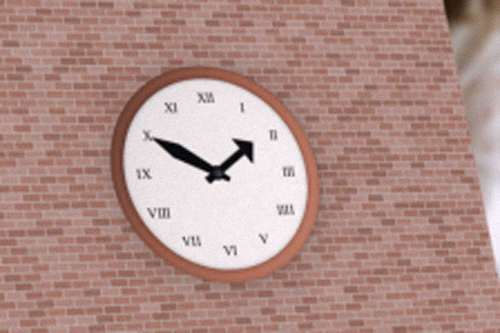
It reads 1h50
